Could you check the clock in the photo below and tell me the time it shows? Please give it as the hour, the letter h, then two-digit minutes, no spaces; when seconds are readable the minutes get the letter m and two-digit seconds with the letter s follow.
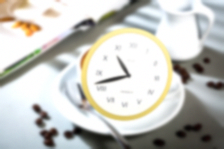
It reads 10h42
